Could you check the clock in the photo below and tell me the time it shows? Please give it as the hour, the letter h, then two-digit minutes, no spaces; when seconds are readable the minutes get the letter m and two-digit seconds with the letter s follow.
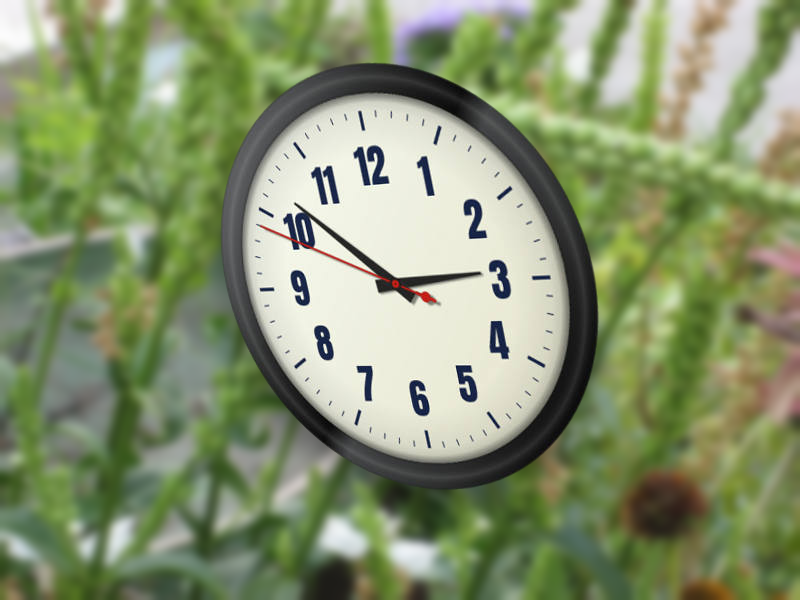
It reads 2h51m49s
